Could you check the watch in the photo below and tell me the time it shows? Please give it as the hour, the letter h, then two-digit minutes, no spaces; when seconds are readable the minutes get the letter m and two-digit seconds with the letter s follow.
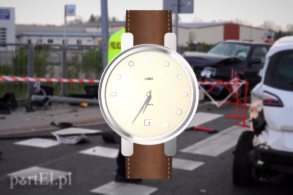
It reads 6h35
